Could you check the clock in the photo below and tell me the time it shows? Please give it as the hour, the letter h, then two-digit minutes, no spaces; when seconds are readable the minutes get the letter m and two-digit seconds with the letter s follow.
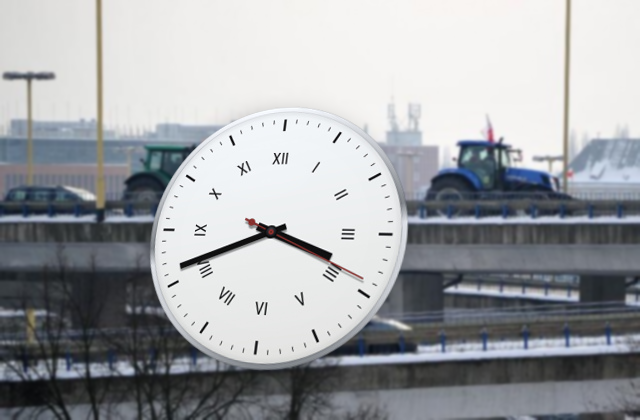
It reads 3h41m19s
